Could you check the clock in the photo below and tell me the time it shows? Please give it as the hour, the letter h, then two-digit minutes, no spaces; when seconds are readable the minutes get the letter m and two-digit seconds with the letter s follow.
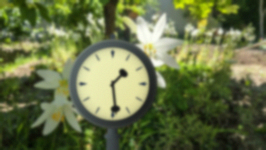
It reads 1h29
